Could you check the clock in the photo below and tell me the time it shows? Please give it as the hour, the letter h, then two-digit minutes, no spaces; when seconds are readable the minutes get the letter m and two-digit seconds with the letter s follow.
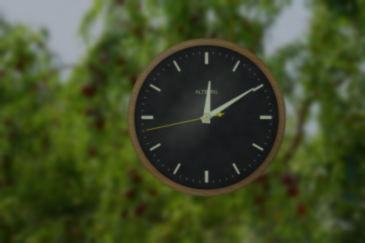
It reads 12h09m43s
